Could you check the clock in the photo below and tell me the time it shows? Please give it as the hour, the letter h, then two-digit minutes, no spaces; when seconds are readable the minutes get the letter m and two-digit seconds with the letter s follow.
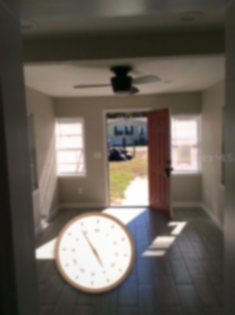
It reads 4h54
